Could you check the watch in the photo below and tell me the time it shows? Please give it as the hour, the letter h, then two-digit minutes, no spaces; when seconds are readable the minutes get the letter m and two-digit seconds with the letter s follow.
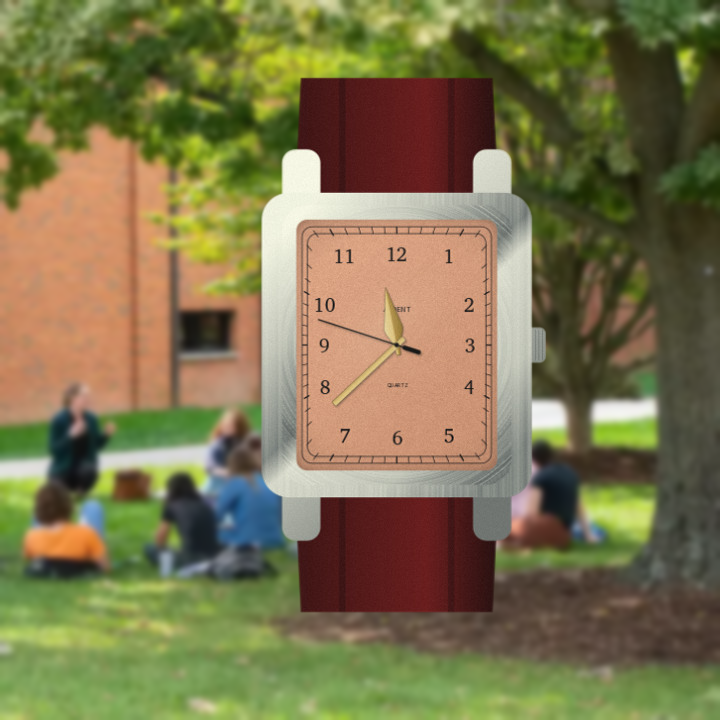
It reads 11h37m48s
